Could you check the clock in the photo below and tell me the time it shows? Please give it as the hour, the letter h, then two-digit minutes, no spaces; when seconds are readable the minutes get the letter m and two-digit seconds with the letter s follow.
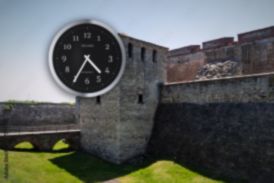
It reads 4h35
